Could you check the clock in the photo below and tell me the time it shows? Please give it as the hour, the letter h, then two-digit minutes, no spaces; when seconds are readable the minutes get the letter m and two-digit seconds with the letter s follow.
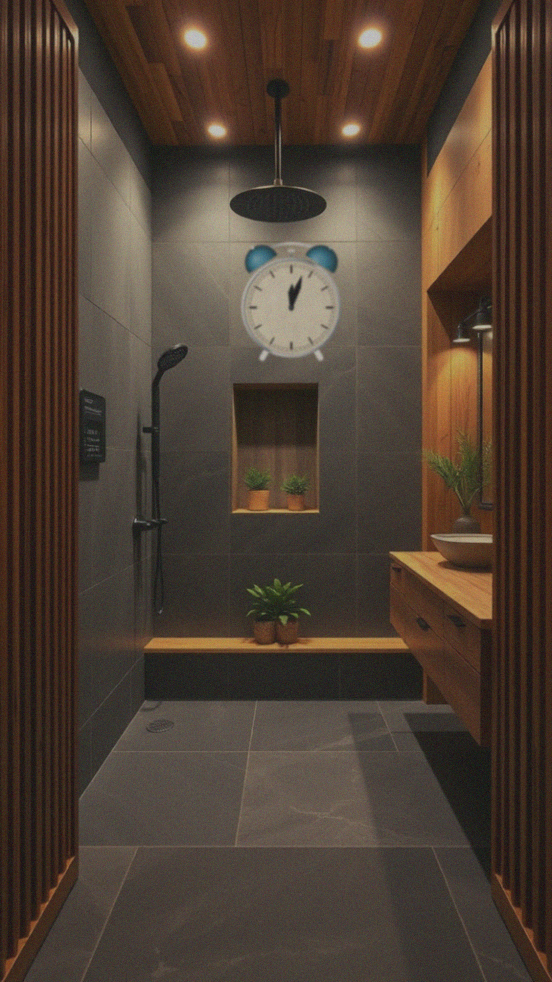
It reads 12h03
